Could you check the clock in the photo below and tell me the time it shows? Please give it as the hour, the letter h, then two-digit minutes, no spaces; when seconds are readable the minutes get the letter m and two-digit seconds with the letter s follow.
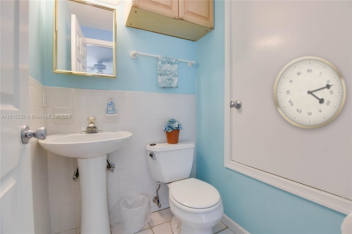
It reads 4h12
